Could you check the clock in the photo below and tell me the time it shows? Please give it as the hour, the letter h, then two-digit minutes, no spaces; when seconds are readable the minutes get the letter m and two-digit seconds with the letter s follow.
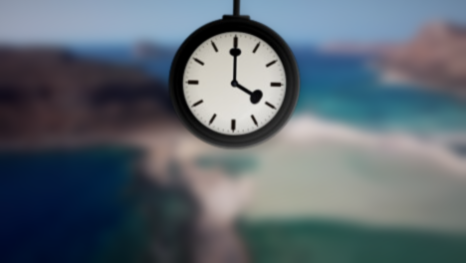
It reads 4h00
